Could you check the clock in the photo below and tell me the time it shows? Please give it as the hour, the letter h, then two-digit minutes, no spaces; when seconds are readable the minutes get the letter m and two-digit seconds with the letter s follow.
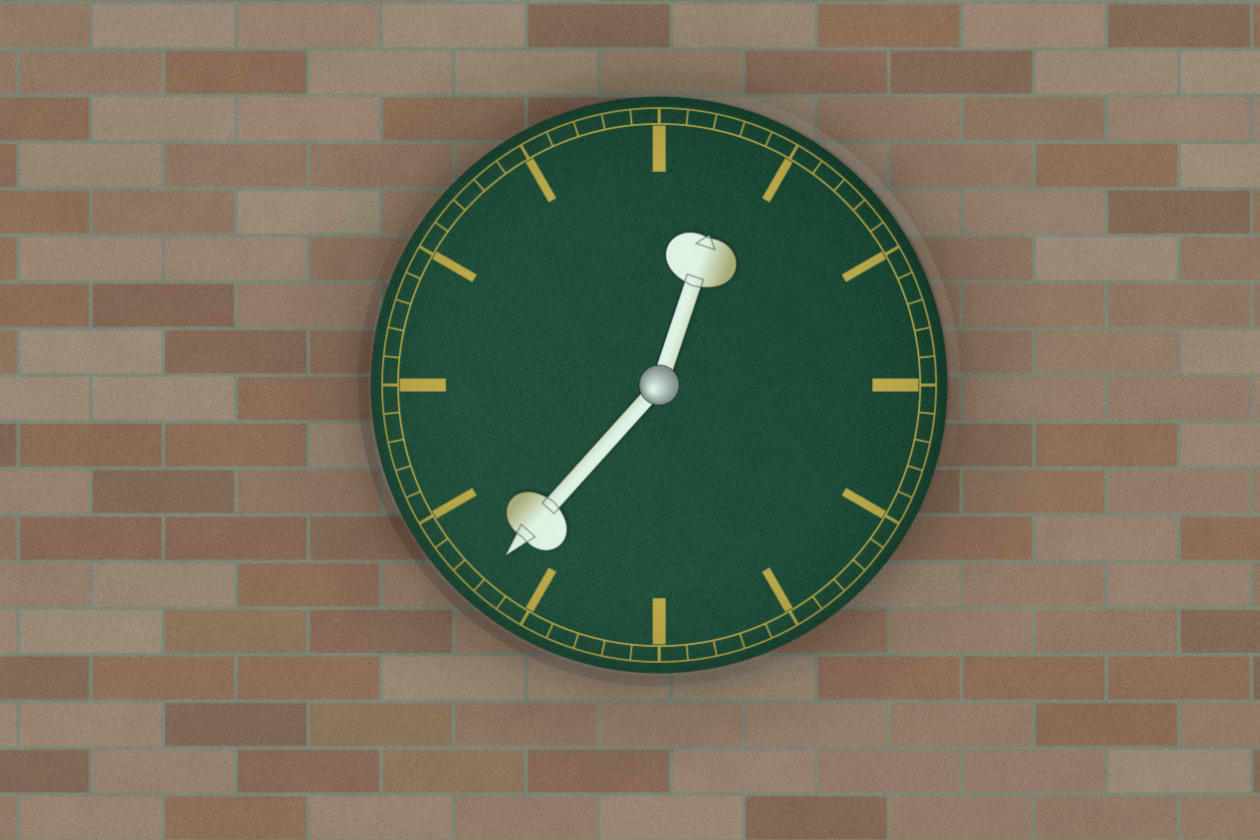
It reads 12h37
